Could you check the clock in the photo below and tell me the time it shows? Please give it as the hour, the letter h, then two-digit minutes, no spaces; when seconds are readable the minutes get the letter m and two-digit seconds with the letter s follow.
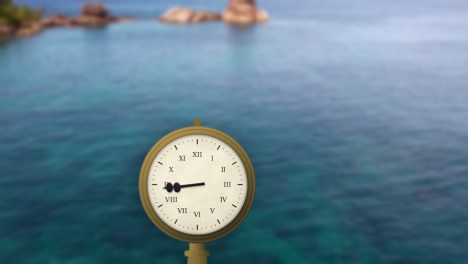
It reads 8h44
